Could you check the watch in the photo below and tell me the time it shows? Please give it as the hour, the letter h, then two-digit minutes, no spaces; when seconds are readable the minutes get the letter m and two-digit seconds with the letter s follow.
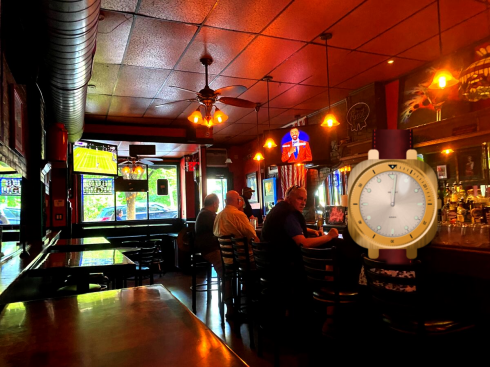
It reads 12h01
